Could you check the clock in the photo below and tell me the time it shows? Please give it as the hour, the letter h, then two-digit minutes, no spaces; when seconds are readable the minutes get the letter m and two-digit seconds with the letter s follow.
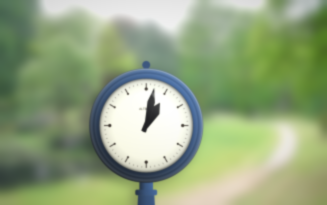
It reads 1h02
